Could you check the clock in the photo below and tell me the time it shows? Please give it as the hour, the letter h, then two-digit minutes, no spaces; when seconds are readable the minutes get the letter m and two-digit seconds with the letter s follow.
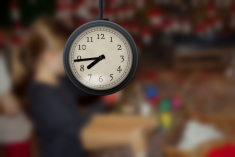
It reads 7h44
